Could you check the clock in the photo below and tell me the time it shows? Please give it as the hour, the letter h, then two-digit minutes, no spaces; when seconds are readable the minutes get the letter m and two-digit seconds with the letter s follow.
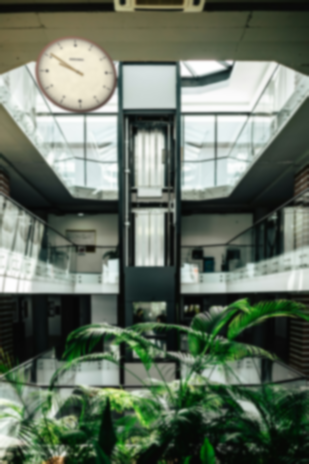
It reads 9h51
